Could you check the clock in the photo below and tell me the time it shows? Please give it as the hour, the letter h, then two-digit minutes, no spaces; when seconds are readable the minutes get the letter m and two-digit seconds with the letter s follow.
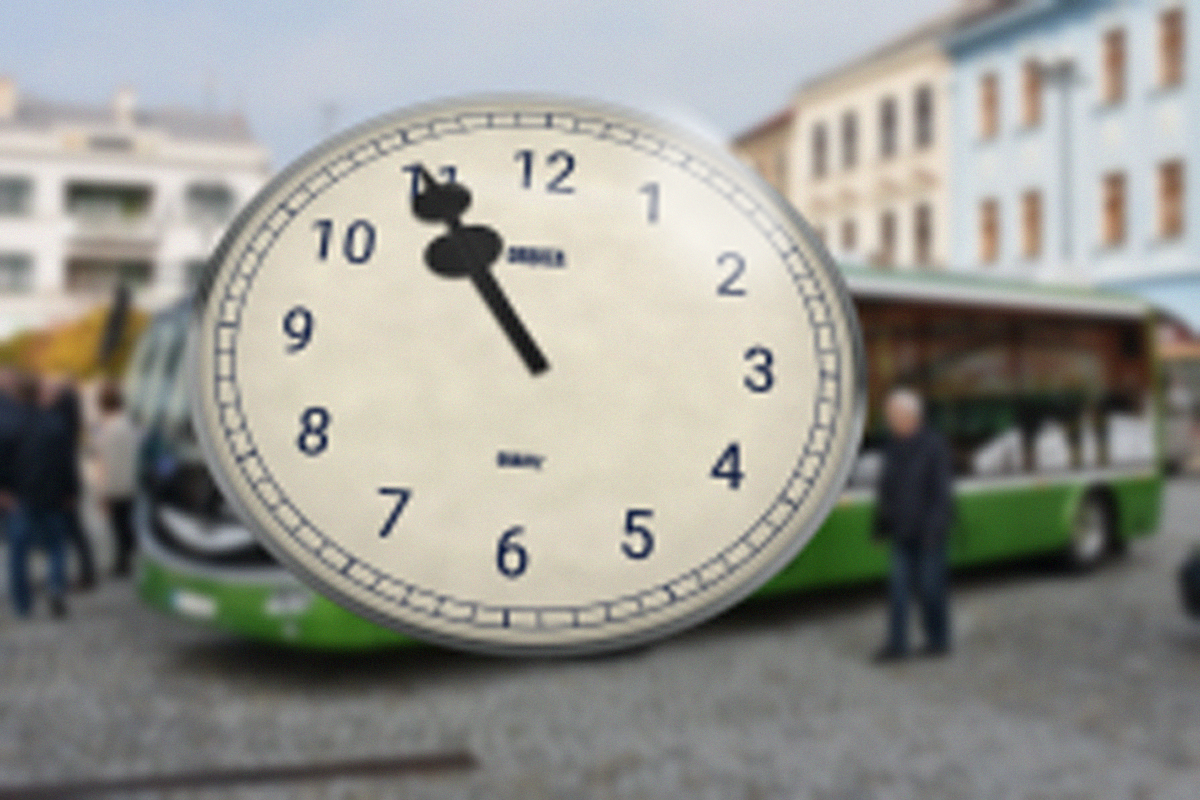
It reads 10h55
